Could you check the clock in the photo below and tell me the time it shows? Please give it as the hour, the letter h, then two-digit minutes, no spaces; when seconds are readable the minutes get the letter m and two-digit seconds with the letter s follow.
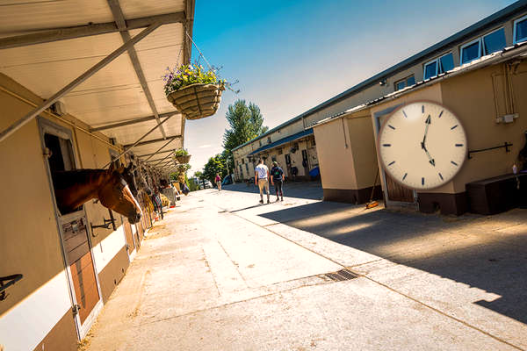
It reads 5h02
